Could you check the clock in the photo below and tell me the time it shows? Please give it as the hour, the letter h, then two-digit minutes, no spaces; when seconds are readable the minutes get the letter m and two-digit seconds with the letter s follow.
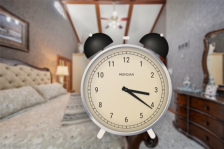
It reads 3h21
